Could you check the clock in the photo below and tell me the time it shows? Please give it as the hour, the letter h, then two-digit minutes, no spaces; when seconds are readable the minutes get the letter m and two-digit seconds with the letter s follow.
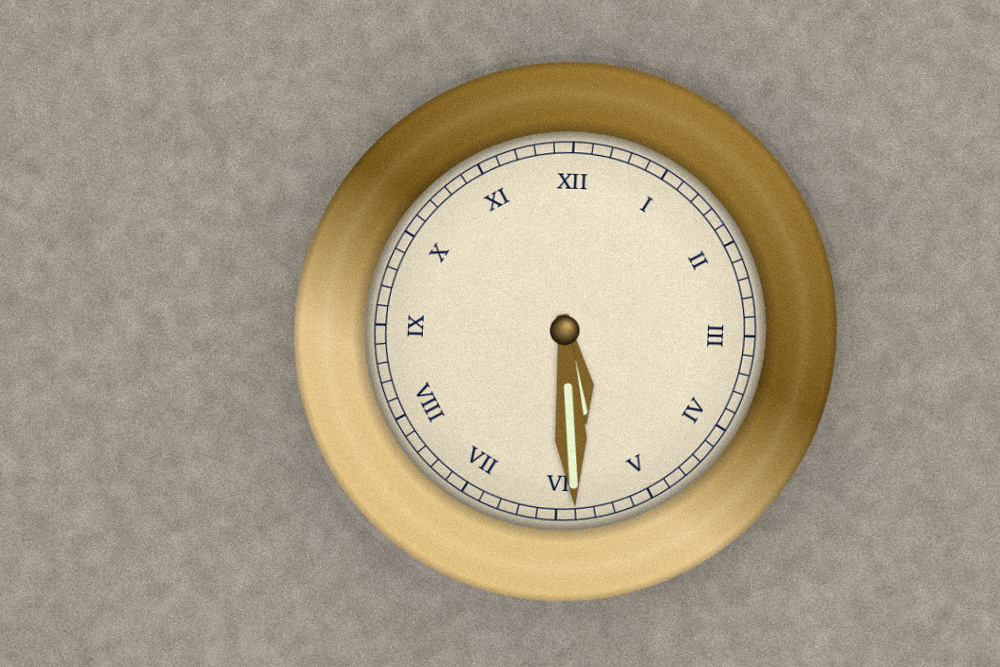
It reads 5h29
